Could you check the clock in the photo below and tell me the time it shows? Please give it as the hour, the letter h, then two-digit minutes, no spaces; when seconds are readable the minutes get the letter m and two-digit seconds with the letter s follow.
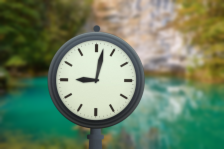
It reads 9h02
